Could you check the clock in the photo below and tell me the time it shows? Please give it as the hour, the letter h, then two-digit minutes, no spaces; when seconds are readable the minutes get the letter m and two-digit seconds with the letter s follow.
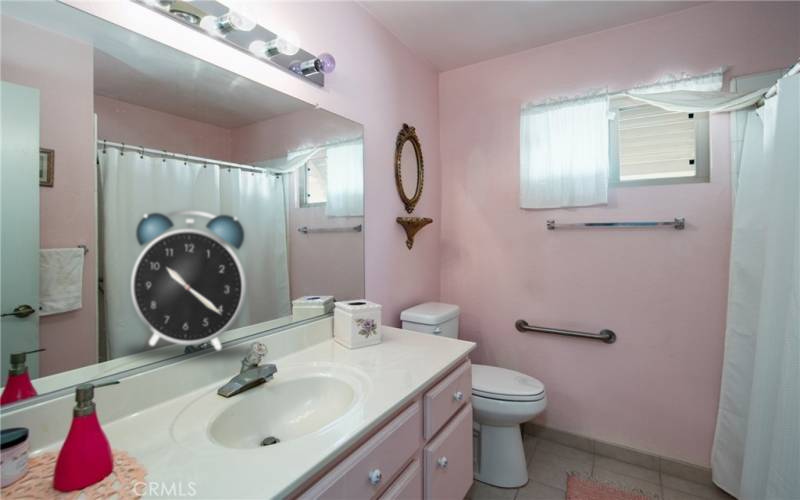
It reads 10h21
